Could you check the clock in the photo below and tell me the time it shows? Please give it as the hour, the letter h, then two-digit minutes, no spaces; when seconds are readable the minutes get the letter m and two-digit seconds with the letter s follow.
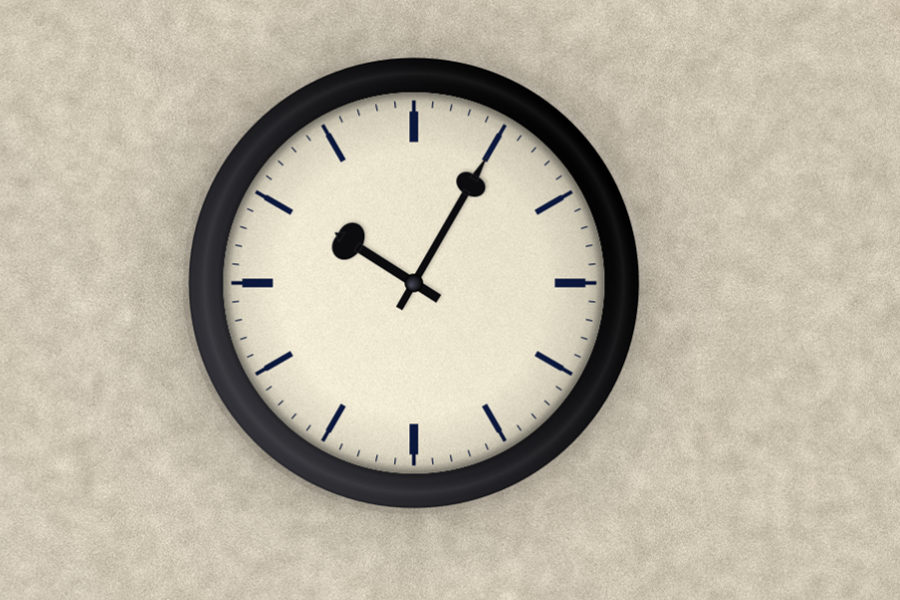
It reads 10h05
